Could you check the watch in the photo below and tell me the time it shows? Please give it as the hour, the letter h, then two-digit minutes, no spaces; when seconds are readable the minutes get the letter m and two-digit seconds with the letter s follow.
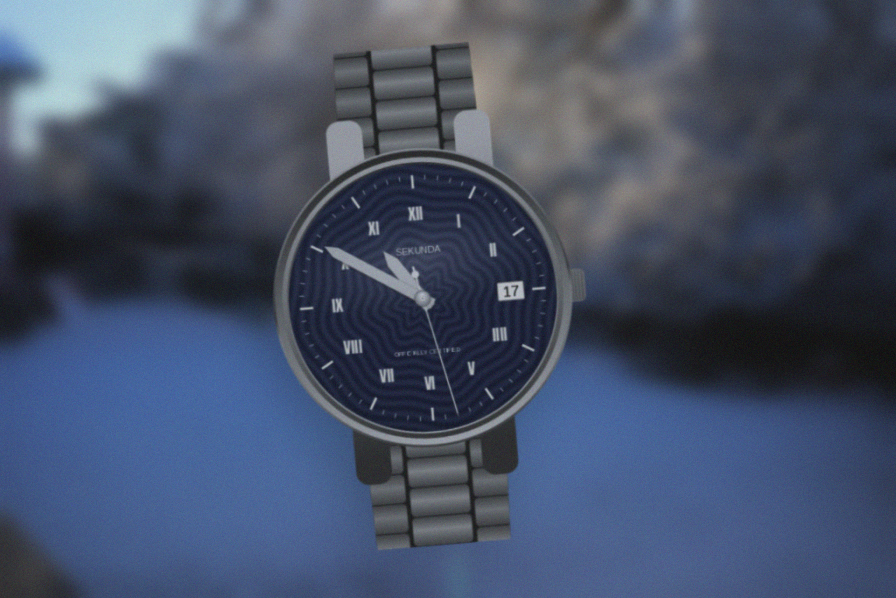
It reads 10h50m28s
